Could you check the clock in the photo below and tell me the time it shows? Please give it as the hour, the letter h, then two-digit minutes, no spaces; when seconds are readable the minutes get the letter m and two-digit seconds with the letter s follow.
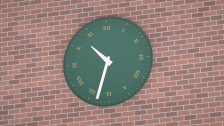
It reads 10h33
